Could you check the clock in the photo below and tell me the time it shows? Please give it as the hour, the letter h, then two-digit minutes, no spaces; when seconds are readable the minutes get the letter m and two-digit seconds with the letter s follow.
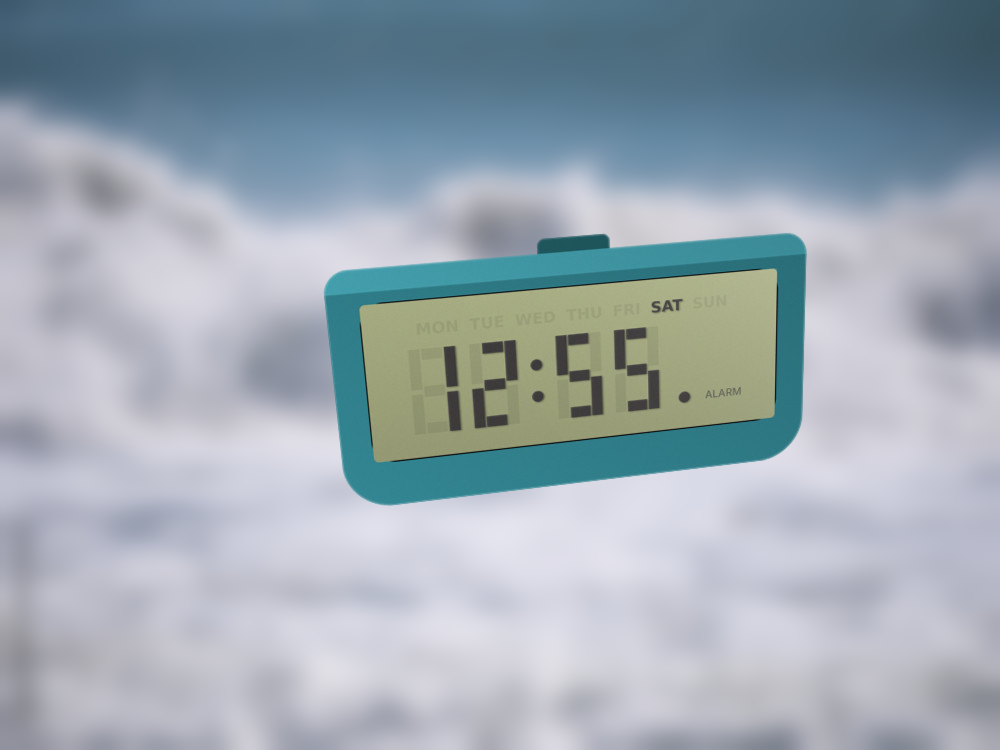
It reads 12h55
